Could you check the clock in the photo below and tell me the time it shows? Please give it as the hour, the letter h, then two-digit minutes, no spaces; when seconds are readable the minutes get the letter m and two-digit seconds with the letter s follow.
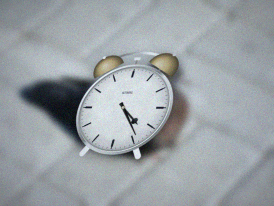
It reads 4h24
